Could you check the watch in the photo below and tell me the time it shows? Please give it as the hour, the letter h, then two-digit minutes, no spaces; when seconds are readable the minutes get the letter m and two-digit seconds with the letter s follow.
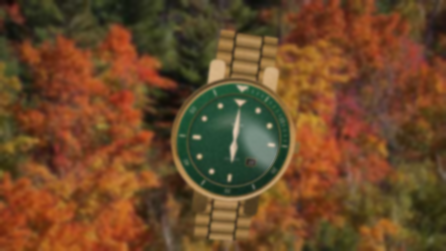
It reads 6h00
